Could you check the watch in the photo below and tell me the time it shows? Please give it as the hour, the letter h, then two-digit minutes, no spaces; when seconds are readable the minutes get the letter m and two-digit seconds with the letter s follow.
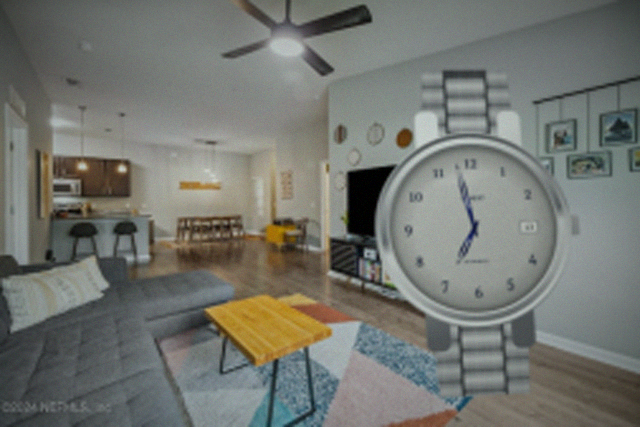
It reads 6h58
